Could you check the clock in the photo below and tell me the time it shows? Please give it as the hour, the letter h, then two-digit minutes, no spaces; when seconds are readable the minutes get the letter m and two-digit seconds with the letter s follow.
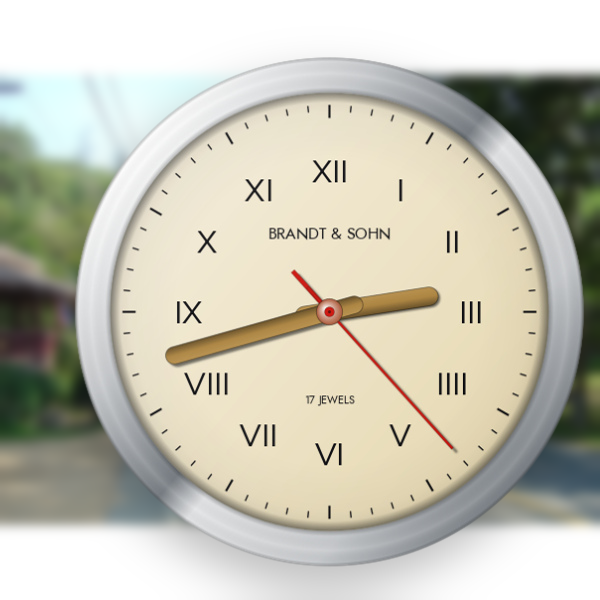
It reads 2h42m23s
